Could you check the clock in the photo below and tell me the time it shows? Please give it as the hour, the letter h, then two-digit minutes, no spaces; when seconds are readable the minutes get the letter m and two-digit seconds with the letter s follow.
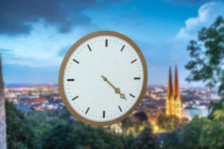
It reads 4h22
